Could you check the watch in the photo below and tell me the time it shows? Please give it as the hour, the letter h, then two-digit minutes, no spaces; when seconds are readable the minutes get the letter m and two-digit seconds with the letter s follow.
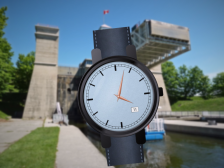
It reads 4h03
